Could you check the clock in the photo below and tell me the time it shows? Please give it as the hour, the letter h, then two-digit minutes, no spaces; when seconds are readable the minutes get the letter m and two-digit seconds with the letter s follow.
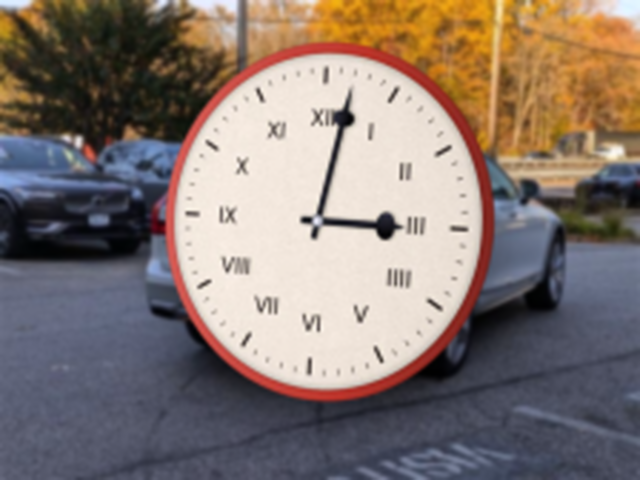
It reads 3h02
